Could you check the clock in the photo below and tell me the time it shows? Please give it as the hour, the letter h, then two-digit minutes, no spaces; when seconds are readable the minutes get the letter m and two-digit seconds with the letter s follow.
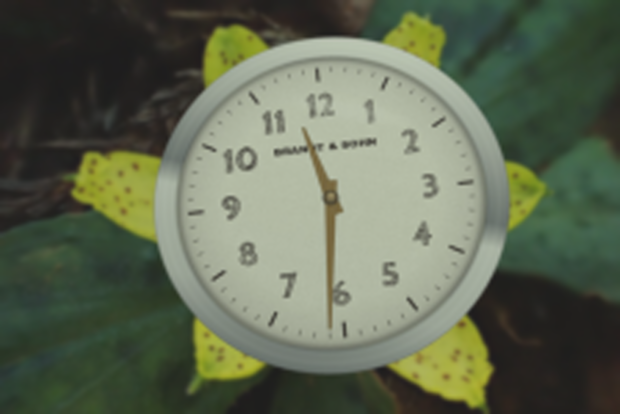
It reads 11h31
